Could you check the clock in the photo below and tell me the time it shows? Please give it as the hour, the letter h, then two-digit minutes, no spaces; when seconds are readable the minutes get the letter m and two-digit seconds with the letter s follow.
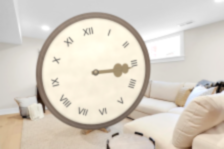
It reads 3h16
